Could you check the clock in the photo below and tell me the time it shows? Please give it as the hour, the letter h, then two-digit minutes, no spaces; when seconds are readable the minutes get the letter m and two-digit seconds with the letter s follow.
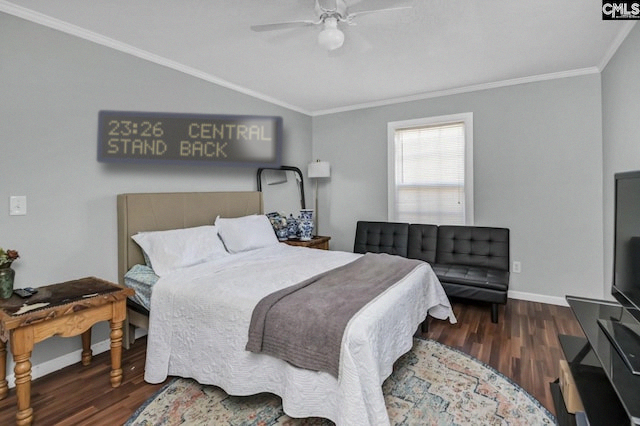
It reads 23h26
